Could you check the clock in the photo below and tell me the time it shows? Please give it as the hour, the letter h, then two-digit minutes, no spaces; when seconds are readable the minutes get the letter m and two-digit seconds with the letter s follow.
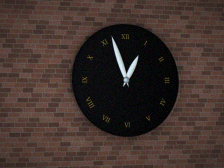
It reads 12h57
